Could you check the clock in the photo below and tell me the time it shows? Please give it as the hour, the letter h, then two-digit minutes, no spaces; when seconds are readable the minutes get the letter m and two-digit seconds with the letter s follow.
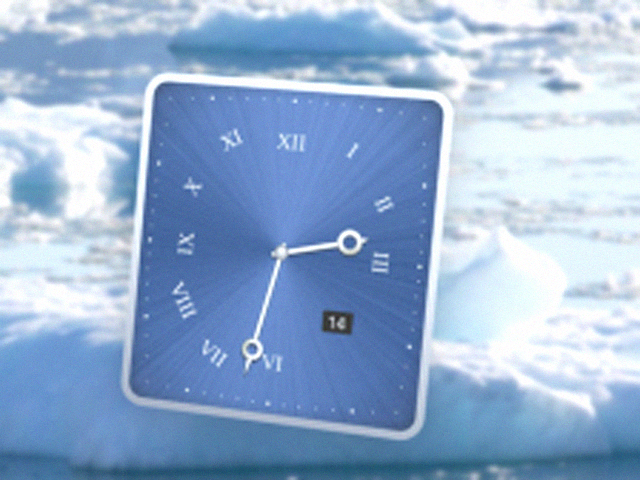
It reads 2h32
